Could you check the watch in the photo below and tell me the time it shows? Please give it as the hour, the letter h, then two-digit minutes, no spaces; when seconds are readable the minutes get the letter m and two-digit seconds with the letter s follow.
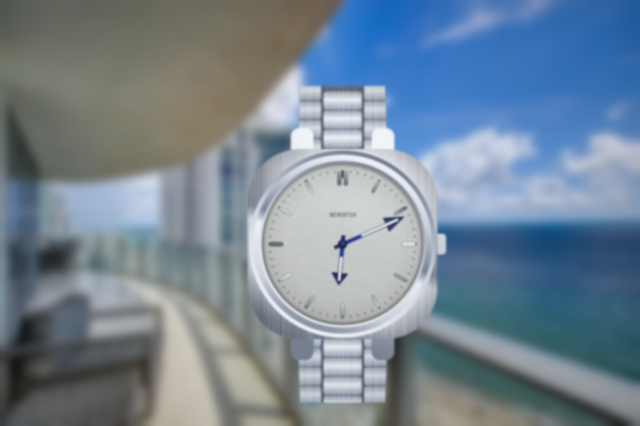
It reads 6h11
